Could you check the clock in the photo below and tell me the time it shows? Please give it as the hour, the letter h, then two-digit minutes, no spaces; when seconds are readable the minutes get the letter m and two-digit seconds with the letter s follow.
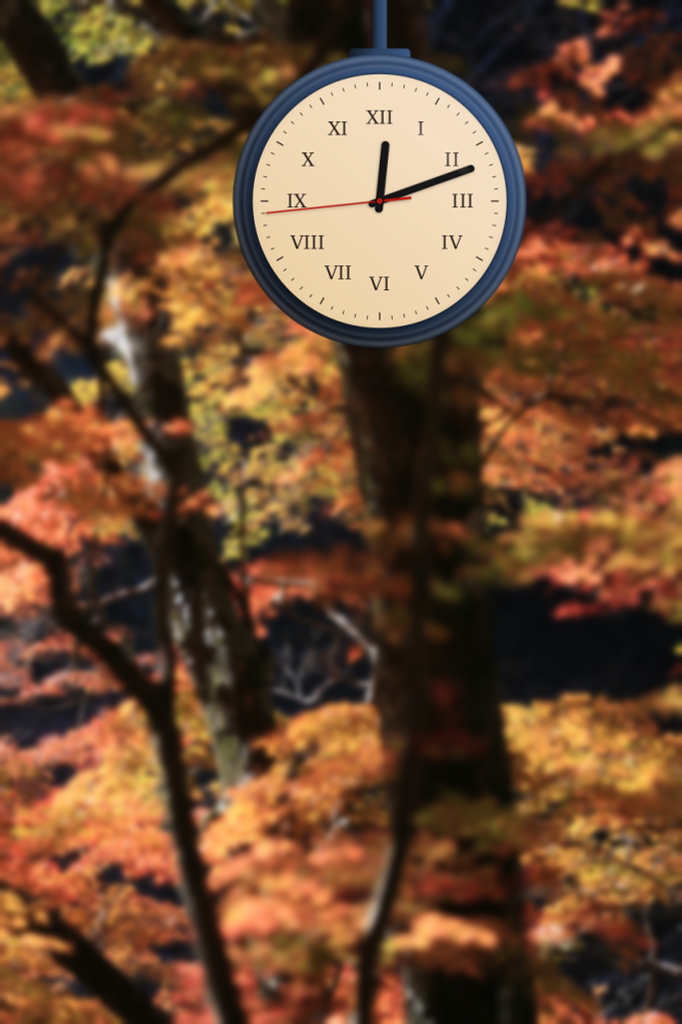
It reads 12h11m44s
